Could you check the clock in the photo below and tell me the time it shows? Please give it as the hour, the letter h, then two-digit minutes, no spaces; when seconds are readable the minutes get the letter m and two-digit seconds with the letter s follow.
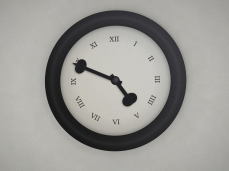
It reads 4h49
